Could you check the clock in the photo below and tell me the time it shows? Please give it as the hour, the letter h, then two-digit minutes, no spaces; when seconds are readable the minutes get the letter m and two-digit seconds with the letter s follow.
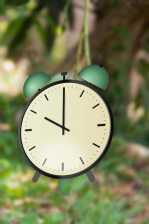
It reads 10h00
